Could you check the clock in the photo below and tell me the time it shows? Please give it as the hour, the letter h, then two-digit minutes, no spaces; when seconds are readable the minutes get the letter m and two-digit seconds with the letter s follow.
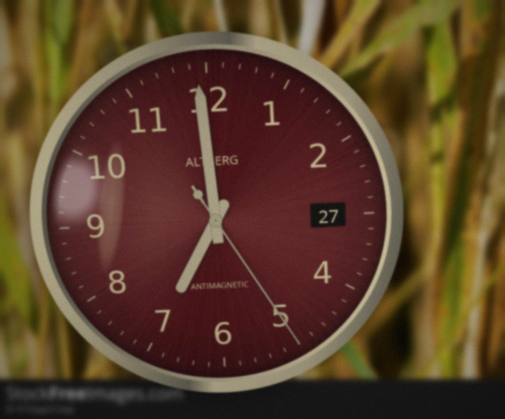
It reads 6h59m25s
